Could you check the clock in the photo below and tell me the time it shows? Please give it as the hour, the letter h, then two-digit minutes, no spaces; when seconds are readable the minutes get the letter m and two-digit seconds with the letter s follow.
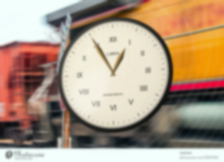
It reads 12h55
